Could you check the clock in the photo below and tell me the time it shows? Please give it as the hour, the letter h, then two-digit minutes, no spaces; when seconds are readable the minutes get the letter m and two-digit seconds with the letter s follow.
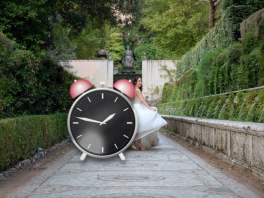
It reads 1h47
